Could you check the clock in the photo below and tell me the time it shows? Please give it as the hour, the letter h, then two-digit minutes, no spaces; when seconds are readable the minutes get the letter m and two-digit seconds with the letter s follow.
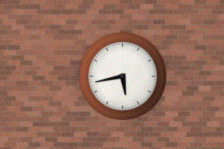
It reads 5h43
